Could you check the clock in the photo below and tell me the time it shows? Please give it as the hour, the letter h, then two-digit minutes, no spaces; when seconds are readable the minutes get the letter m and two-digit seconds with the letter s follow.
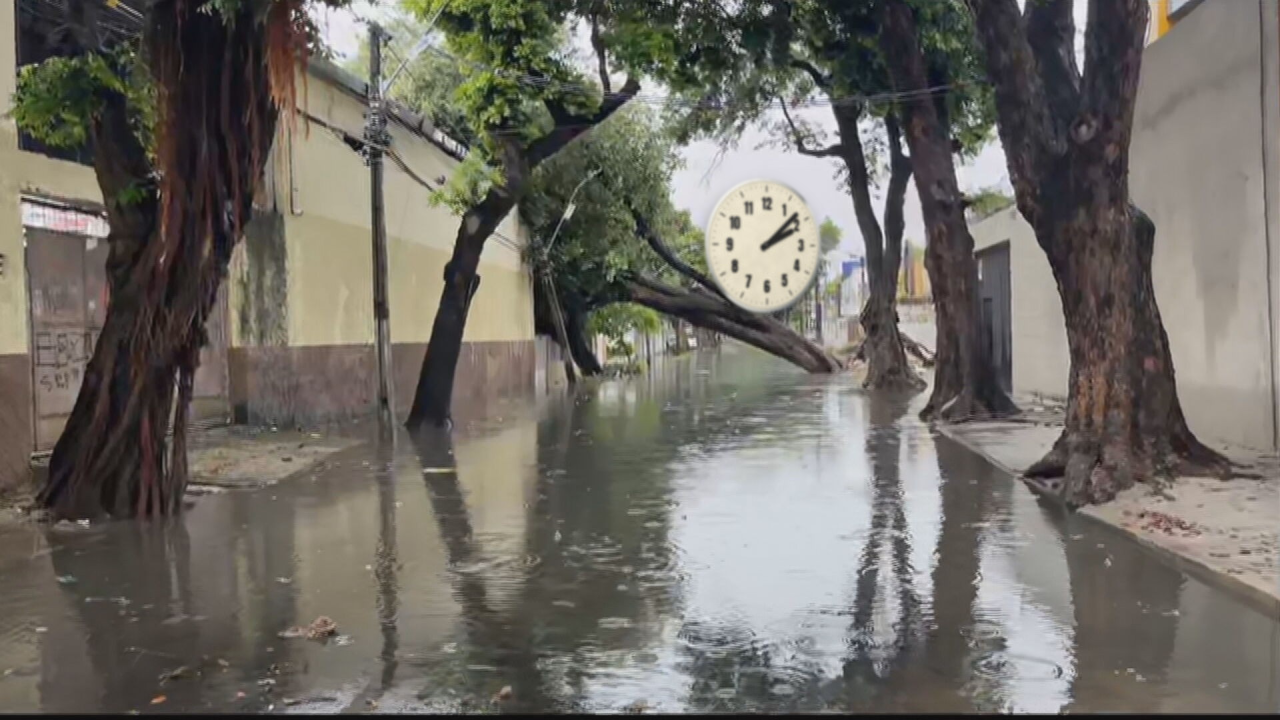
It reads 2h08
